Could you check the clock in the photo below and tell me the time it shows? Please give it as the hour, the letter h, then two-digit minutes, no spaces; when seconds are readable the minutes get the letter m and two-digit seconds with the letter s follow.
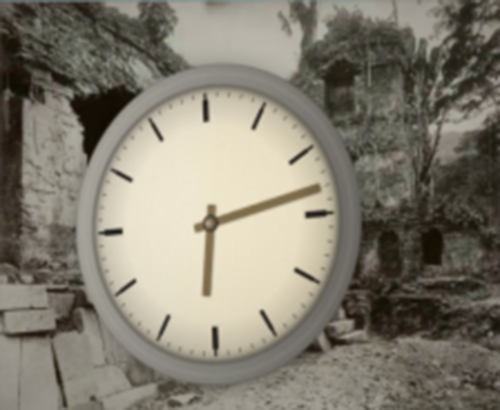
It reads 6h13
